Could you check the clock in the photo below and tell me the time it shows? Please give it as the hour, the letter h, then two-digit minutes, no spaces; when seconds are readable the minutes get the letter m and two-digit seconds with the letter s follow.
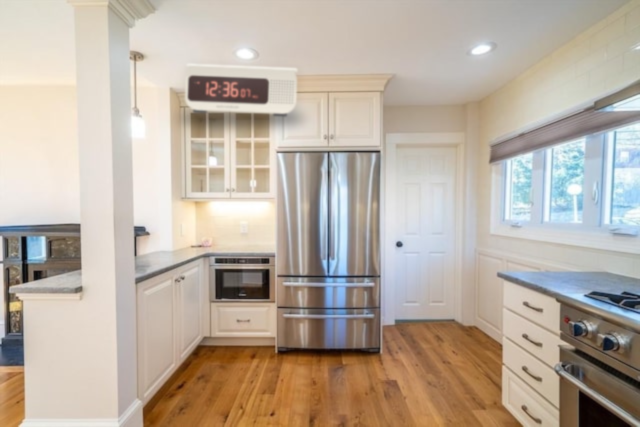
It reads 12h36
